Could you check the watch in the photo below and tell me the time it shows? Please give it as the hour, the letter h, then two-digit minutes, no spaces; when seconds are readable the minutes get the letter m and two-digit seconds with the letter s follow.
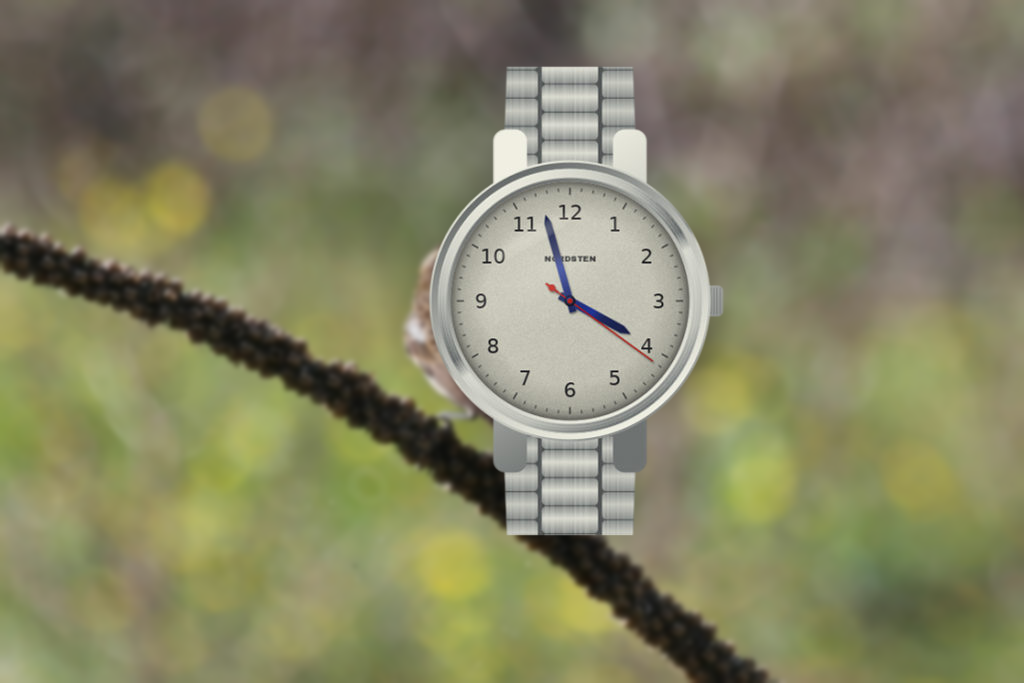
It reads 3h57m21s
